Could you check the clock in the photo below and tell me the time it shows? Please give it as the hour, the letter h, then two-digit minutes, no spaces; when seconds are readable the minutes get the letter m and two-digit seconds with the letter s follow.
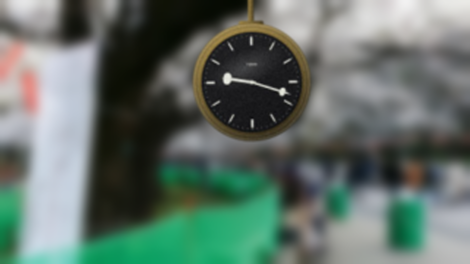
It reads 9h18
